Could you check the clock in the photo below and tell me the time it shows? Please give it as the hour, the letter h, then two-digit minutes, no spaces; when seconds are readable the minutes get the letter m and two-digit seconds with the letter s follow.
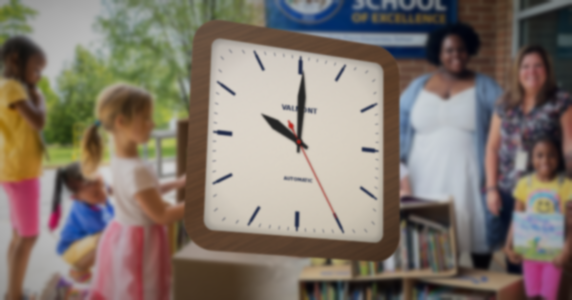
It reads 10h00m25s
